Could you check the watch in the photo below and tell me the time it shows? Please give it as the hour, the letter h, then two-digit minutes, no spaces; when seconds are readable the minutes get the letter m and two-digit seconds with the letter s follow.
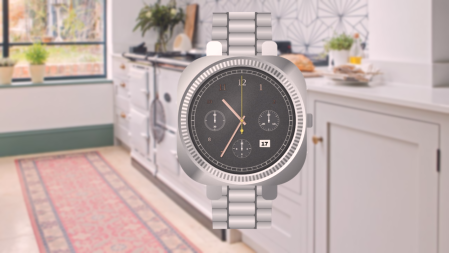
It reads 10h35
